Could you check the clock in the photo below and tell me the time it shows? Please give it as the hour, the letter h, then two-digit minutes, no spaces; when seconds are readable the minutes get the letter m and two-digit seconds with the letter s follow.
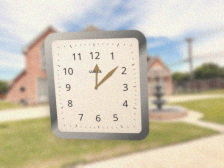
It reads 12h08
